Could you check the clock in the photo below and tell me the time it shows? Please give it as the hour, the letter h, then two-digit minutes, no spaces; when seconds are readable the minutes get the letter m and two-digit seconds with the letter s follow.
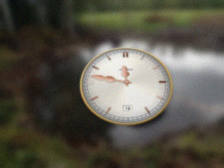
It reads 11h47
